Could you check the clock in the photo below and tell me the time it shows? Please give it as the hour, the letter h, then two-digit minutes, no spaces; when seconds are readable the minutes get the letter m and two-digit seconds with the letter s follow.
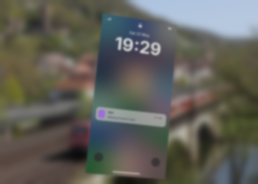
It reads 19h29
